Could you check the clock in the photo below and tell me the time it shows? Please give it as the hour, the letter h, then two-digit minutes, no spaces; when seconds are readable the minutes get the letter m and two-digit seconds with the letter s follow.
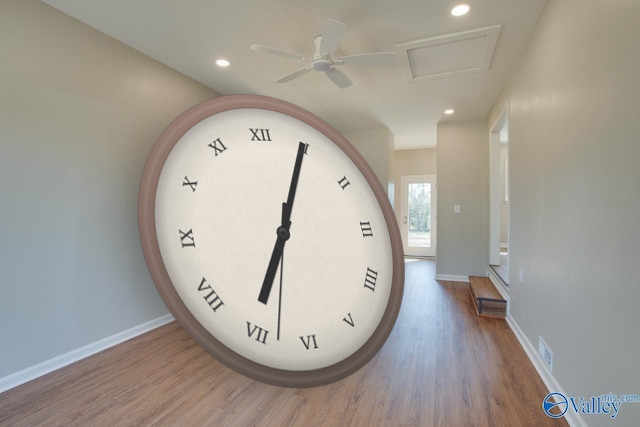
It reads 7h04m33s
